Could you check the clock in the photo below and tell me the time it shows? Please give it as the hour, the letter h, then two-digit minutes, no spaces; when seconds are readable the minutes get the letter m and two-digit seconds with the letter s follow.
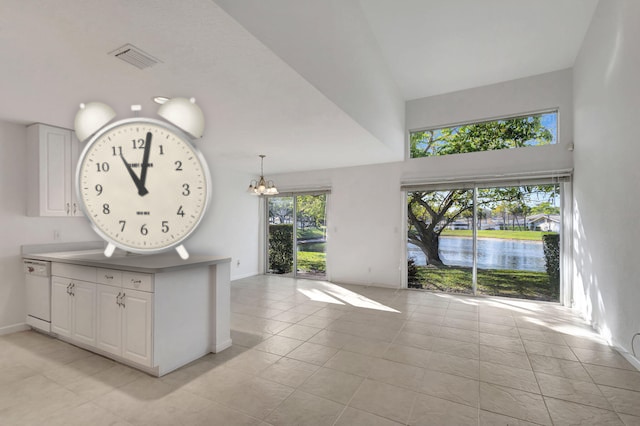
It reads 11h02
